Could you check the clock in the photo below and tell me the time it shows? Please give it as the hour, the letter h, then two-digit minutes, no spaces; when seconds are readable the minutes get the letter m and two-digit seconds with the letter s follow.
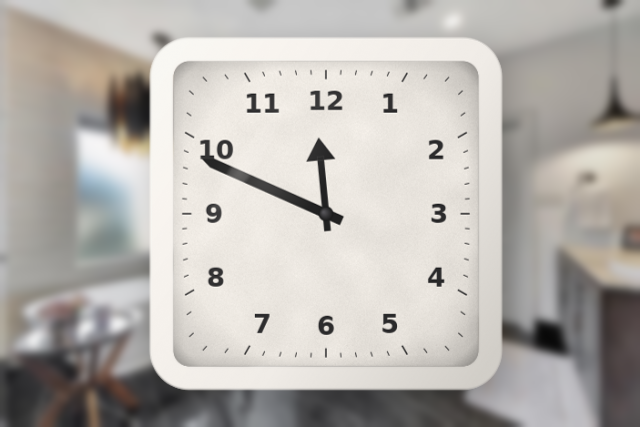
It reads 11h49
